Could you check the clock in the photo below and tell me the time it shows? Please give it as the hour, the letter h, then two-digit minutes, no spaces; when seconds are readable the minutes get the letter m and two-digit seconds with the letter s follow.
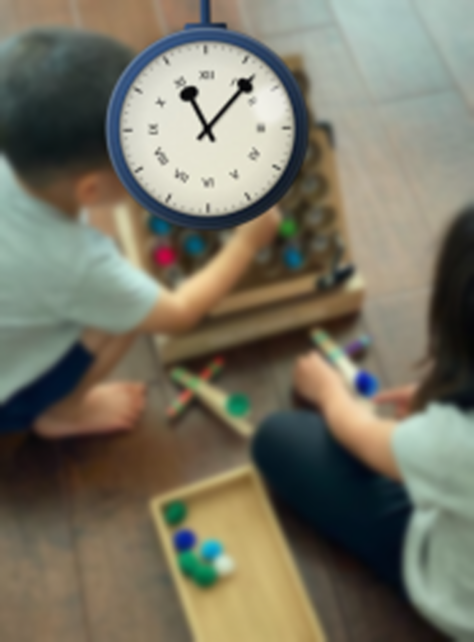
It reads 11h07
